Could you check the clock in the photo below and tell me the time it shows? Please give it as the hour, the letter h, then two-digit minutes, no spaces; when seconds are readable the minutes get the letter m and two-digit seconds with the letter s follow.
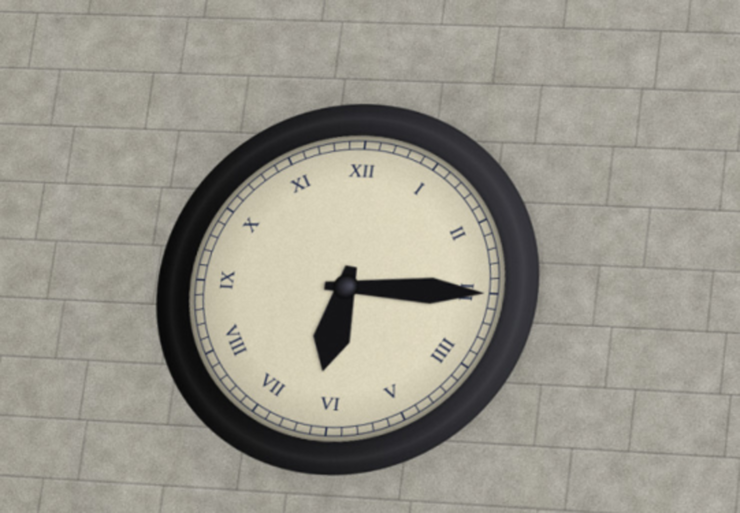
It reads 6h15
